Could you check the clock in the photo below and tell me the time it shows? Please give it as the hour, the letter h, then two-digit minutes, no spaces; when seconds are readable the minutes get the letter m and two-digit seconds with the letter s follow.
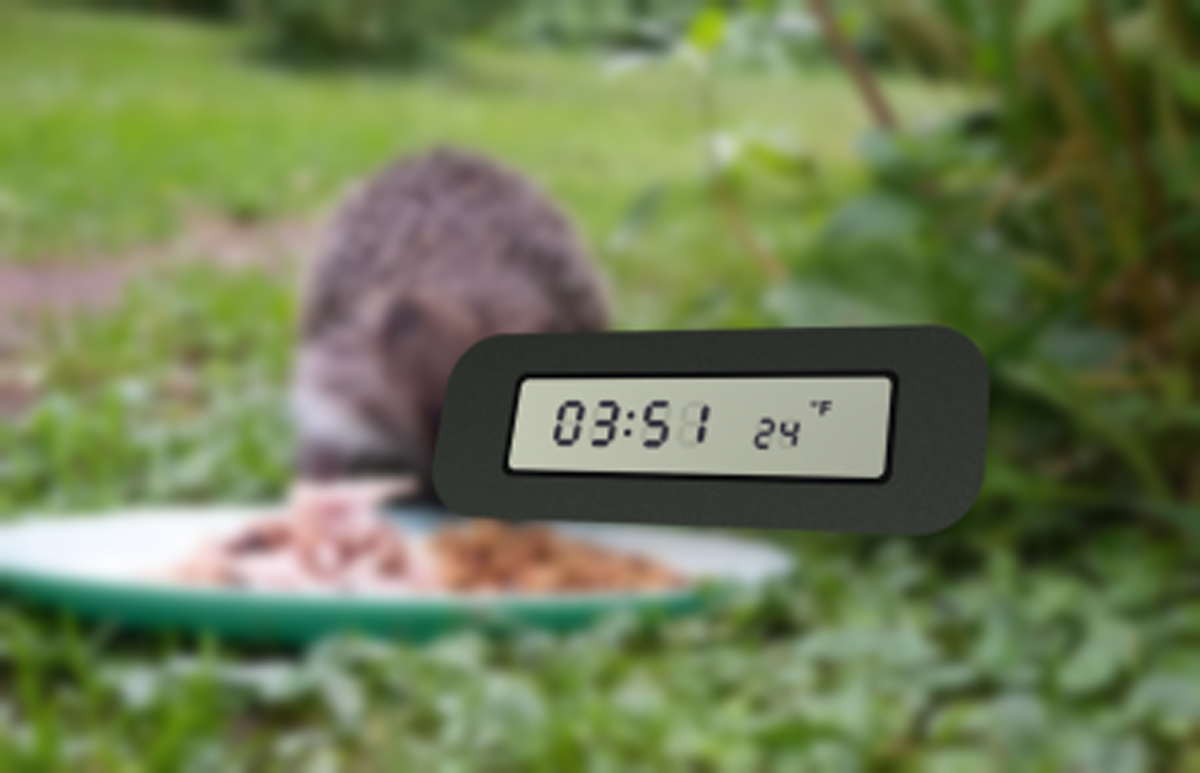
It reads 3h51
